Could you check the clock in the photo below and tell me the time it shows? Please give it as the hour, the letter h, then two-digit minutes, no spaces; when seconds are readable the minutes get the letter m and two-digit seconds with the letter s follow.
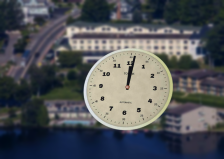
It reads 12h01
